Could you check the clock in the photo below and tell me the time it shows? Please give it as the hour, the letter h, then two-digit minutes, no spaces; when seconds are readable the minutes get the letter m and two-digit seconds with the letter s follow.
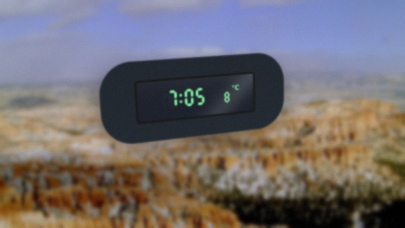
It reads 7h05
